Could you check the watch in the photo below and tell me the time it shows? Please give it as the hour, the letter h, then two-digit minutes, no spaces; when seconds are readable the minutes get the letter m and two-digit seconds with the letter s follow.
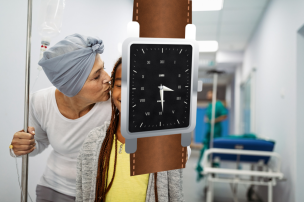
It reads 3h29
